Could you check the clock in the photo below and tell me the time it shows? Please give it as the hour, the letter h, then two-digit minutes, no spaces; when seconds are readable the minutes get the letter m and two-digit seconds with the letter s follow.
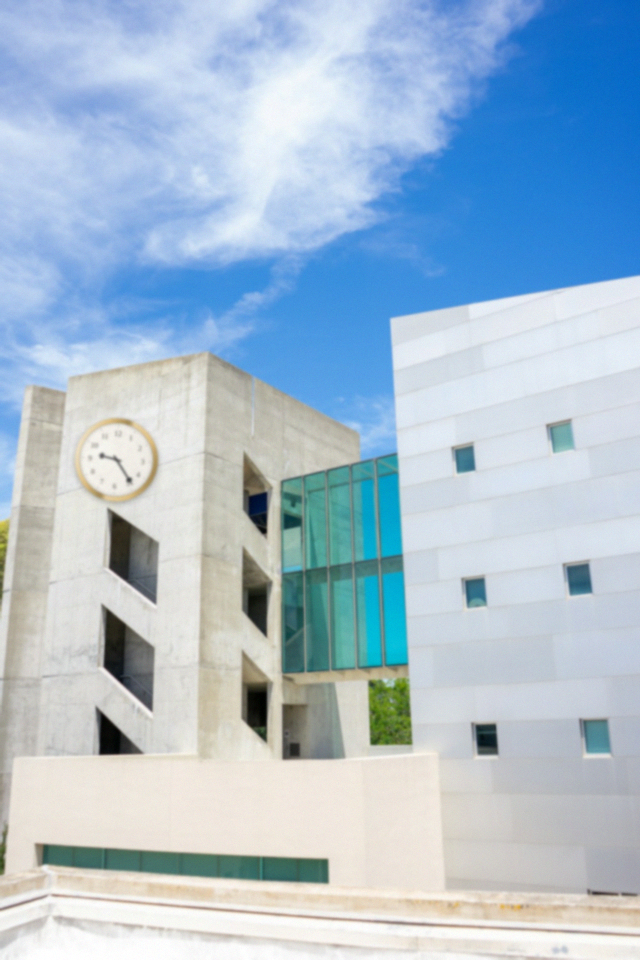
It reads 9h24
